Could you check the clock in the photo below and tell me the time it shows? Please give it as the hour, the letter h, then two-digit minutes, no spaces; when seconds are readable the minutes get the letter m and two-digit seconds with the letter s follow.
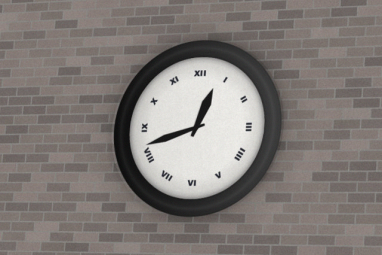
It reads 12h42
